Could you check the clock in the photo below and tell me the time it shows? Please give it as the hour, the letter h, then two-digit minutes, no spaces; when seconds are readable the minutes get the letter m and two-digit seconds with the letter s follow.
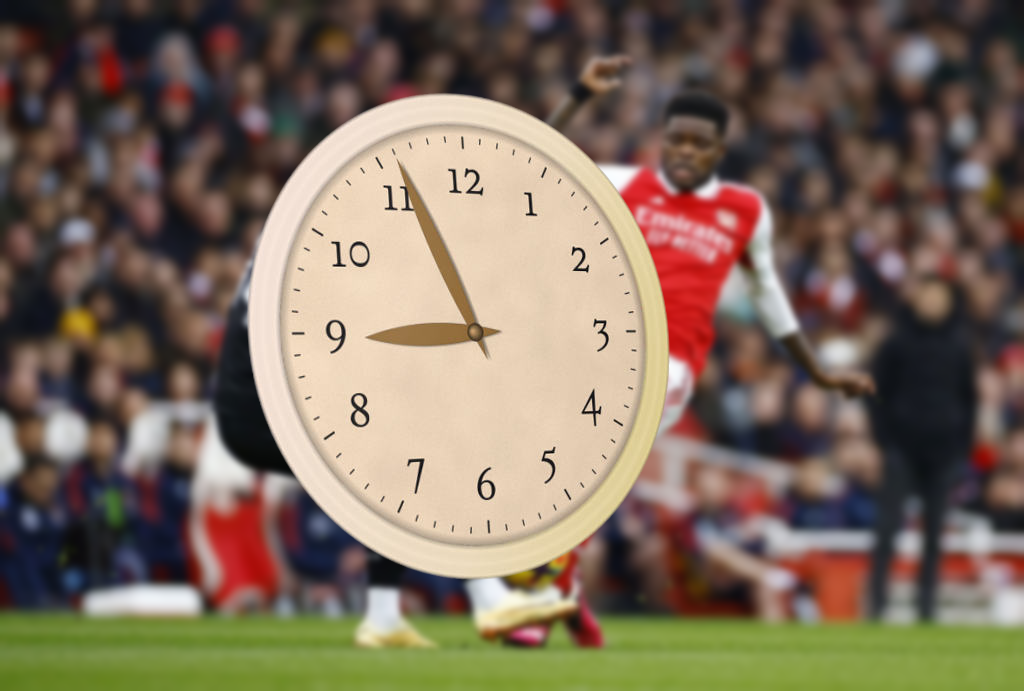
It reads 8h56
